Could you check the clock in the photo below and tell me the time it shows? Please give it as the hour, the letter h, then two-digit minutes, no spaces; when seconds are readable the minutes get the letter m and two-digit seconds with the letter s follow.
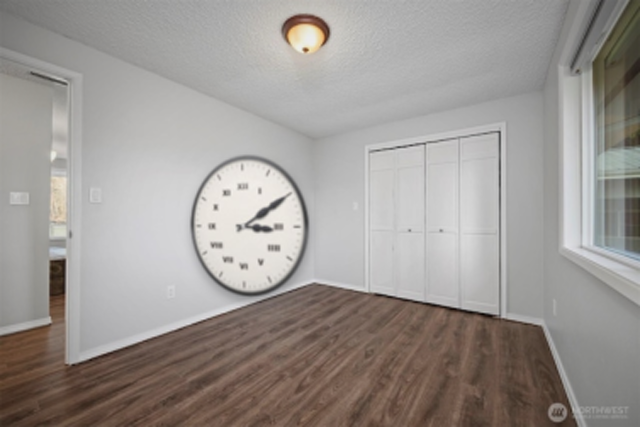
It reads 3h10
